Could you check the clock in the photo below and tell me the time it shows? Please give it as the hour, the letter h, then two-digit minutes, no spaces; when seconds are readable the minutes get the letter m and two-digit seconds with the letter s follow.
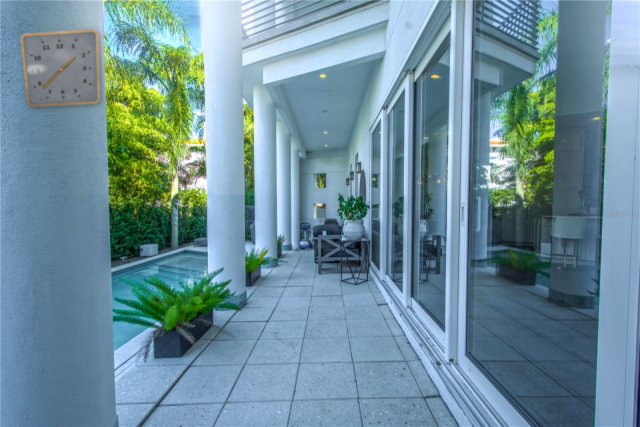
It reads 1h38
